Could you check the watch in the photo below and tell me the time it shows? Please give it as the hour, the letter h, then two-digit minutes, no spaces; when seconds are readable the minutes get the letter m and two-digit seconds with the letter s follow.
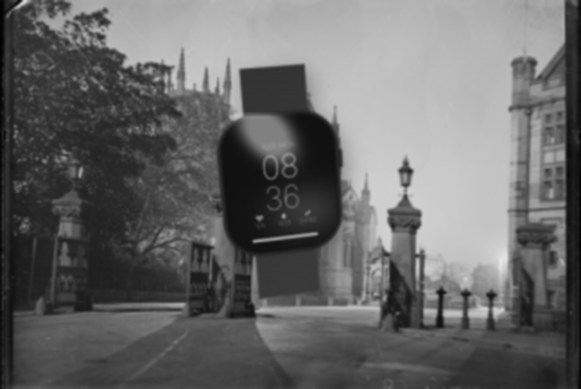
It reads 8h36
